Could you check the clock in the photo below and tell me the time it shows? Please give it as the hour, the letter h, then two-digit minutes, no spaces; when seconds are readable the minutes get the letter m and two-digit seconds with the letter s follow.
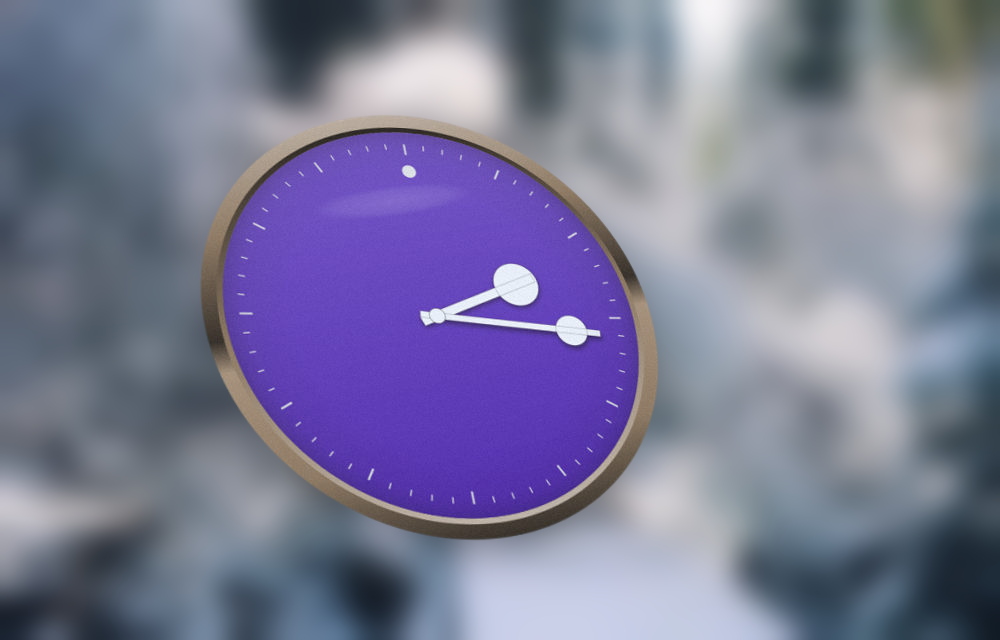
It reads 2h16
